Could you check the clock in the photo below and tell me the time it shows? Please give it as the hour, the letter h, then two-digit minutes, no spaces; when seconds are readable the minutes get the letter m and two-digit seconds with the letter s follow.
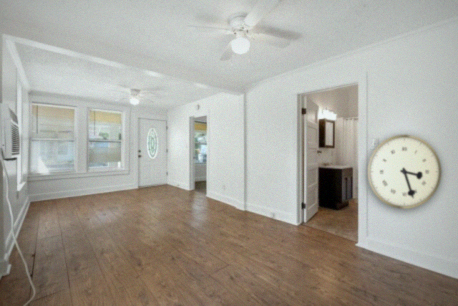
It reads 3h27
